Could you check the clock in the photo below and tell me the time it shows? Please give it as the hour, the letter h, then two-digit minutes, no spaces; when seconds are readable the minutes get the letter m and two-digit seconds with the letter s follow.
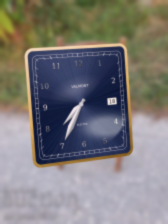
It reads 7h35
